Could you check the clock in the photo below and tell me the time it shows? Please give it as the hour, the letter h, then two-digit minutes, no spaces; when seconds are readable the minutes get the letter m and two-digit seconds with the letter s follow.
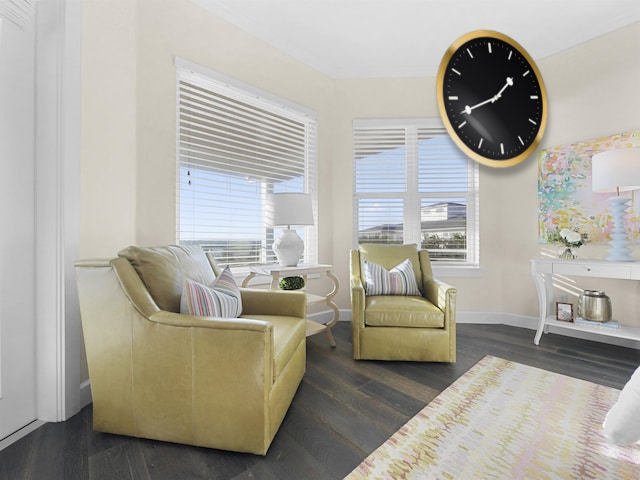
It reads 1h42
